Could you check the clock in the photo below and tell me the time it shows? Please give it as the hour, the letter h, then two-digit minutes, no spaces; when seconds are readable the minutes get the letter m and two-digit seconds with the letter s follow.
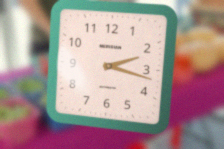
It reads 2h17
